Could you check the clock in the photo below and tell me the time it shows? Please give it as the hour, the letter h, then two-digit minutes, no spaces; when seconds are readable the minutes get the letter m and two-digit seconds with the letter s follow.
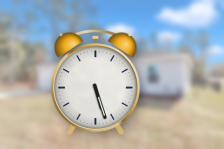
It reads 5h27
